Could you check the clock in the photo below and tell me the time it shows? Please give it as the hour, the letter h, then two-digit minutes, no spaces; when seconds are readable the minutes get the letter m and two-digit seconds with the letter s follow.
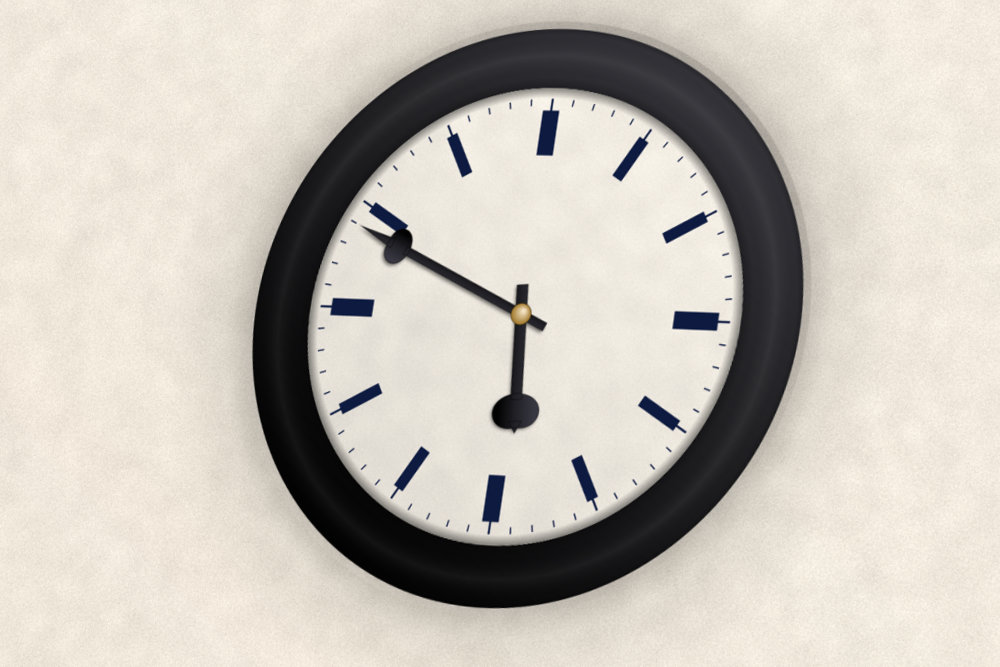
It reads 5h49
